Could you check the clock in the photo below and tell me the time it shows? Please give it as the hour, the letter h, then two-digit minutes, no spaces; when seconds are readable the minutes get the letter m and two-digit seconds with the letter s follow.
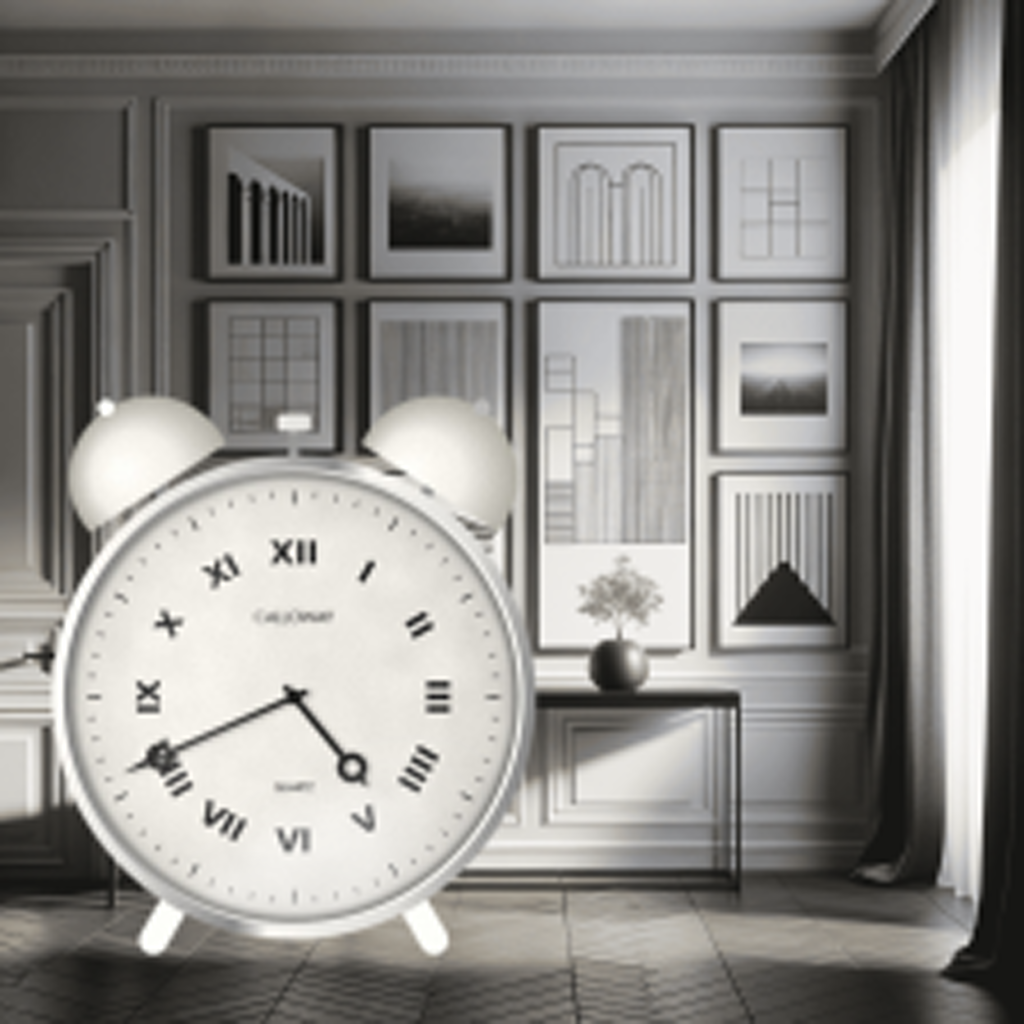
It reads 4h41
